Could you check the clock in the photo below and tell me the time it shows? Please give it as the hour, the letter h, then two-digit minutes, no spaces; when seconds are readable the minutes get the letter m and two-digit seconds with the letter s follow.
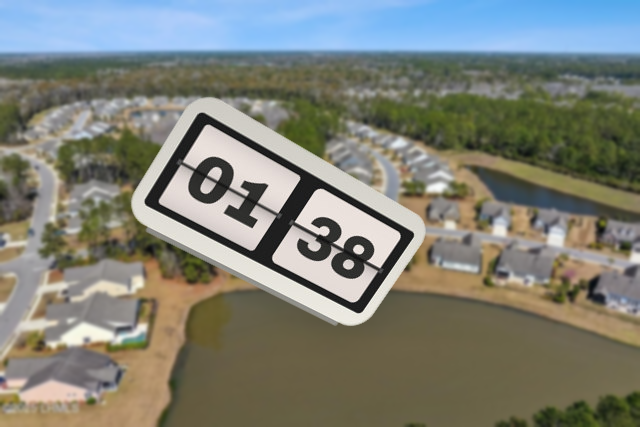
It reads 1h38
